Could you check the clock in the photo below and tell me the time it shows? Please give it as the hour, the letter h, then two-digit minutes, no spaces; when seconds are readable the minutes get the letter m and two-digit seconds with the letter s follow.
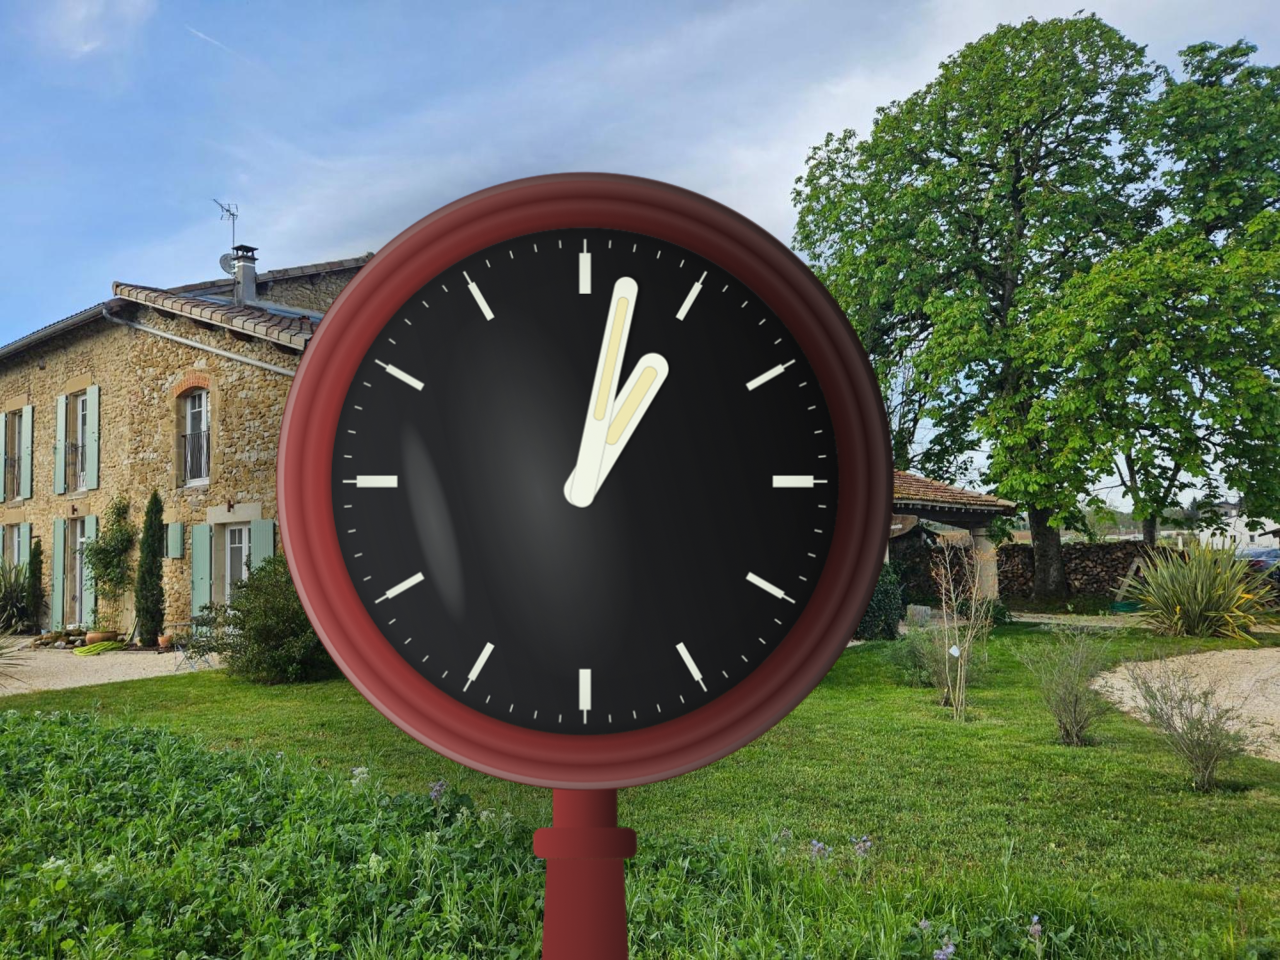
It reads 1h02
